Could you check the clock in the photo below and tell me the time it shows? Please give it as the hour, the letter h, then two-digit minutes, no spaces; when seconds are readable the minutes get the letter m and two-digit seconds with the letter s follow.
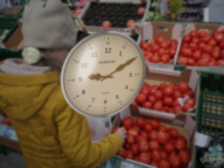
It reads 9h10
